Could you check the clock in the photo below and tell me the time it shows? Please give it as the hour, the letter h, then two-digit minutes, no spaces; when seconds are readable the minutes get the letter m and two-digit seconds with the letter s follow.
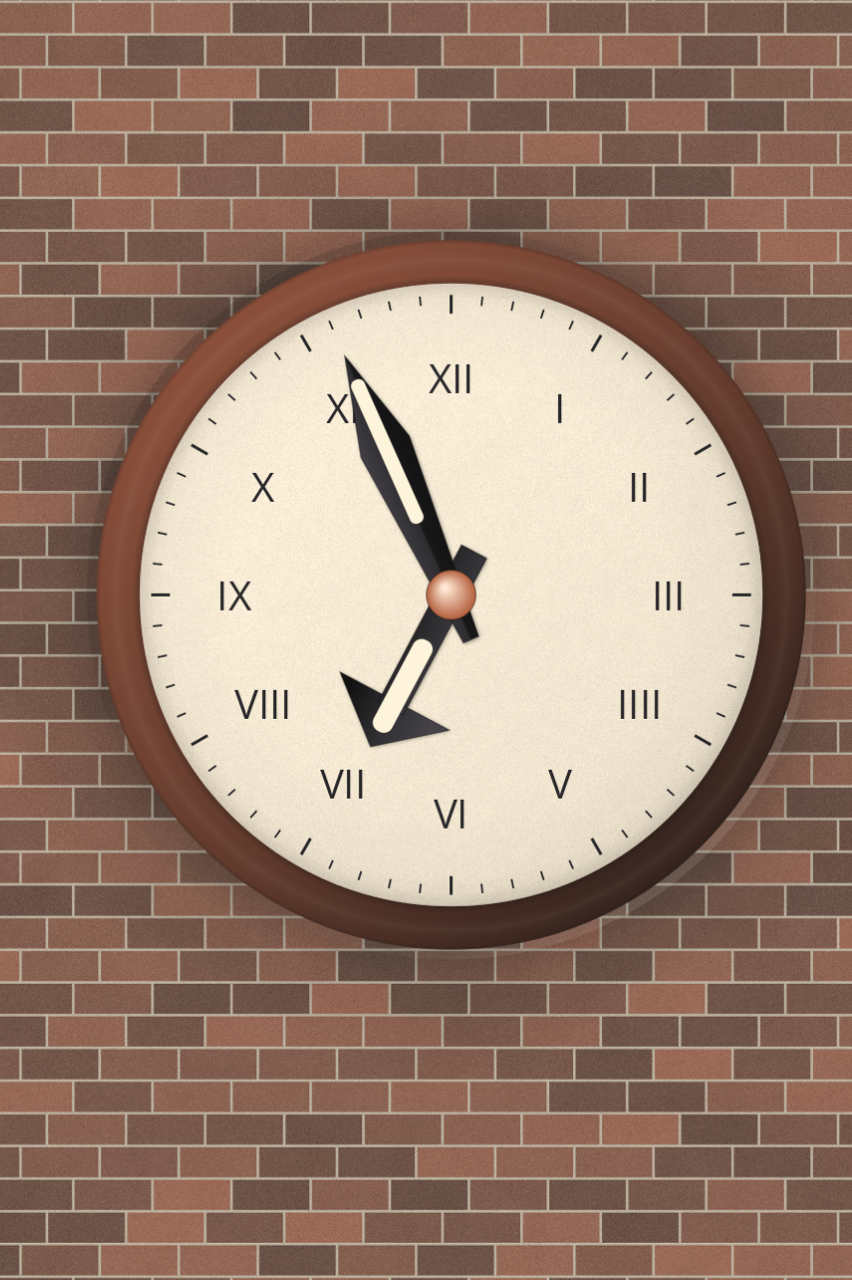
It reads 6h56
